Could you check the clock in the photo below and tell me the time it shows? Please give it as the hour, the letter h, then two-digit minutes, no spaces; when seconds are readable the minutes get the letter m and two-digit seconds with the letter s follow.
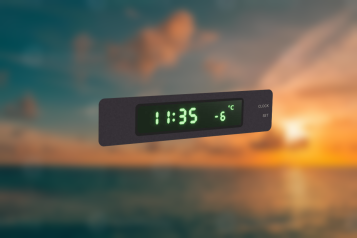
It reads 11h35
